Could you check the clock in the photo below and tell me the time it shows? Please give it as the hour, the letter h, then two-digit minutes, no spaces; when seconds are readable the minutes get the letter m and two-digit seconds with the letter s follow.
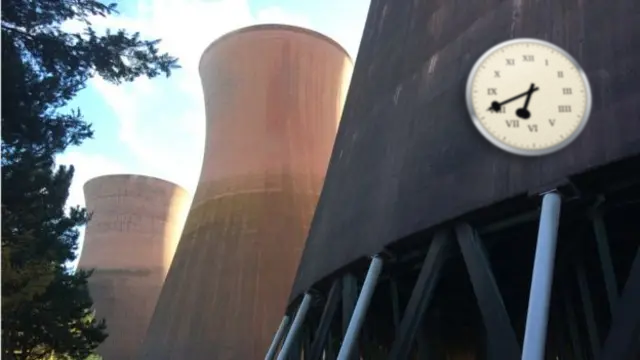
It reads 6h41
